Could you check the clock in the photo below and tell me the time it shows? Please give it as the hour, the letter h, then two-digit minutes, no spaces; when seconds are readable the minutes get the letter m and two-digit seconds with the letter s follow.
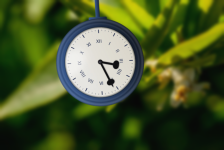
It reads 3h26
